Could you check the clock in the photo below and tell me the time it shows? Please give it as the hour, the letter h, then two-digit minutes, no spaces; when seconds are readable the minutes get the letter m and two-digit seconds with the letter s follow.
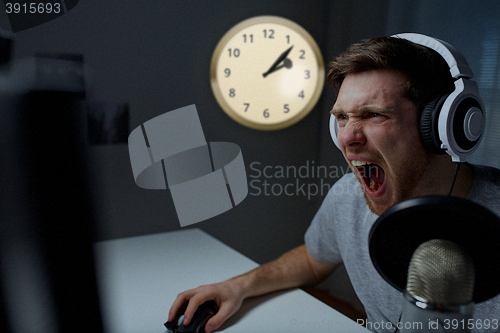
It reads 2h07
